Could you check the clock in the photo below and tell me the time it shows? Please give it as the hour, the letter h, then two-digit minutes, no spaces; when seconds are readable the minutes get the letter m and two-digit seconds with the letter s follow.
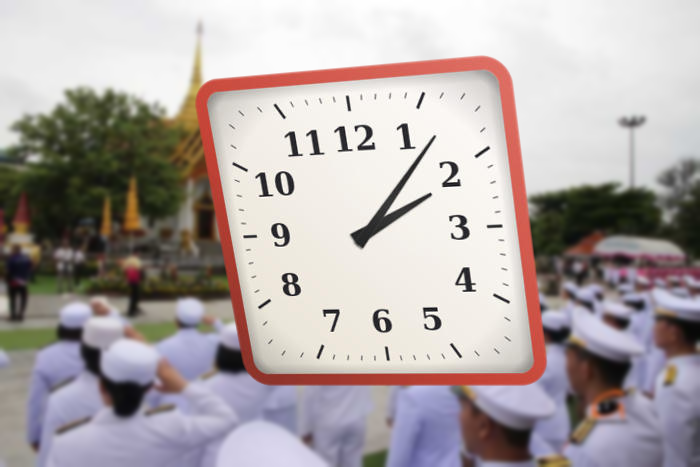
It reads 2h07
